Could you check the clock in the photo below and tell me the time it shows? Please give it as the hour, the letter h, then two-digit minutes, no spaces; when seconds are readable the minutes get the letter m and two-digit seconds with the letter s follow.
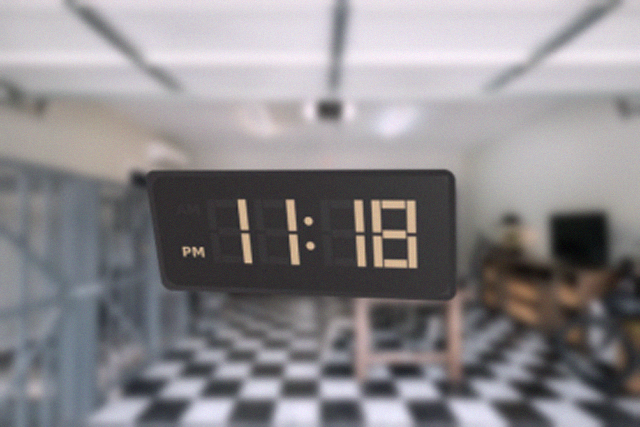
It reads 11h18
